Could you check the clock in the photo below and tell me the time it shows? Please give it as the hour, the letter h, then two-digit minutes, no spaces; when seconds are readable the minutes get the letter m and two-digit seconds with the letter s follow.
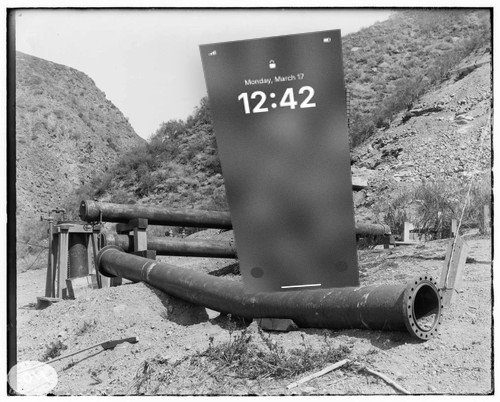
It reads 12h42
